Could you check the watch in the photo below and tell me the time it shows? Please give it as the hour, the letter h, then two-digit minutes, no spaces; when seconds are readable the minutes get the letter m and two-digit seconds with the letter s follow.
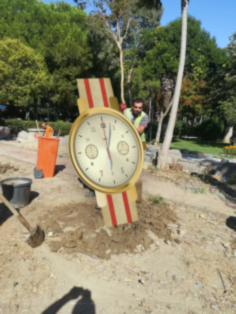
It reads 6h03
